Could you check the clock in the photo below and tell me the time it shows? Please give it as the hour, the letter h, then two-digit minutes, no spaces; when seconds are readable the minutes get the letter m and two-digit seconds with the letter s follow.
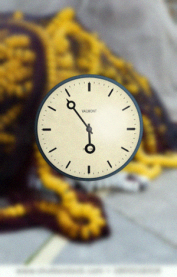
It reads 5h54
